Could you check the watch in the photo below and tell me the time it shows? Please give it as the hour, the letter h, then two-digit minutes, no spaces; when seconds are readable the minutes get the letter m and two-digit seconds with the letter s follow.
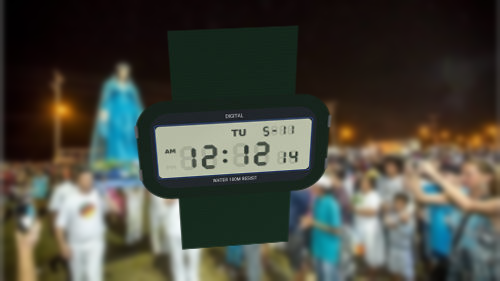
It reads 12h12m14s
